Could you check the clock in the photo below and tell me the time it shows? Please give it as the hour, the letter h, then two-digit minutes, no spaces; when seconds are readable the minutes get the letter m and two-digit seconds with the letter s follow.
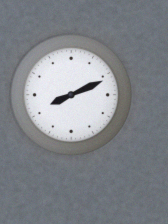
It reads 8h11
